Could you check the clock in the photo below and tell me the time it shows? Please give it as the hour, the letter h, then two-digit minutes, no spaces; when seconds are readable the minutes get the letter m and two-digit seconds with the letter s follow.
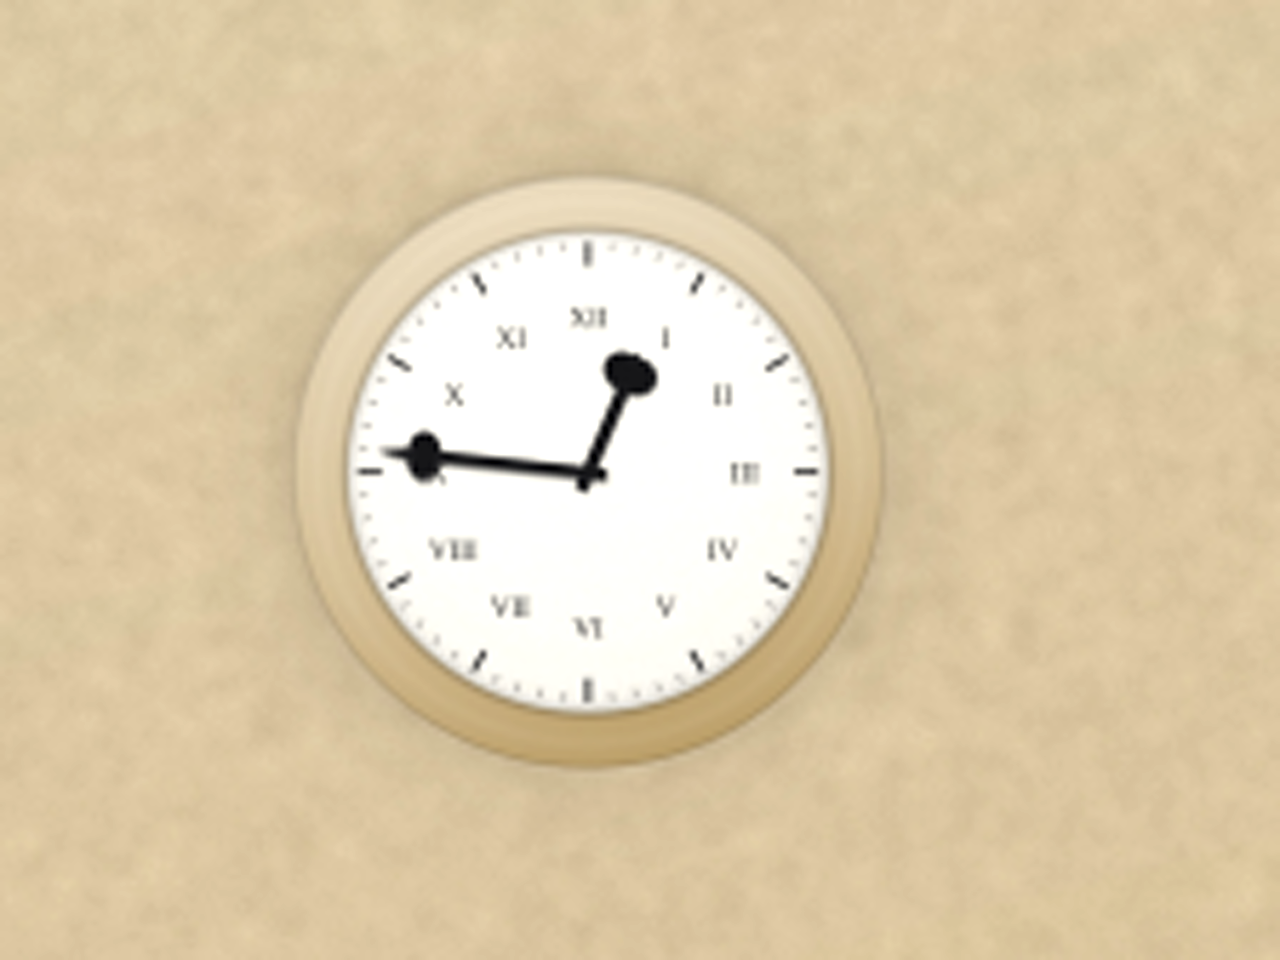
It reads 12h46
